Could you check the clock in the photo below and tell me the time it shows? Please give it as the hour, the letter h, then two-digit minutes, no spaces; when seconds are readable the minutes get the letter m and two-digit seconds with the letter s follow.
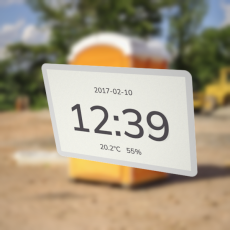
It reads 12h39
